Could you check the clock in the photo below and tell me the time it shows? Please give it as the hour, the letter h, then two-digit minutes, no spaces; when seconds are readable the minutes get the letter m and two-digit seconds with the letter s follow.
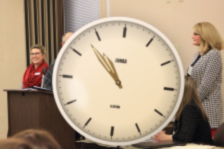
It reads 10h53
